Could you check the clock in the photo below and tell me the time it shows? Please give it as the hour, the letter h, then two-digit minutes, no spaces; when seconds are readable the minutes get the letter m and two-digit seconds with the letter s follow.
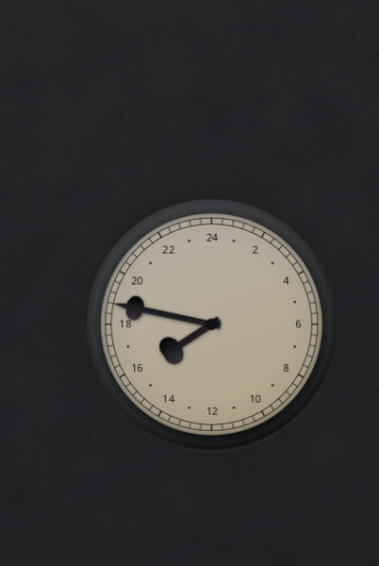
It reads 15h47
